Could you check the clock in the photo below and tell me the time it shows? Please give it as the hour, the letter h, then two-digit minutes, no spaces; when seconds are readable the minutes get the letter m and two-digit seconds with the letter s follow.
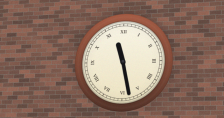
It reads 11h28
